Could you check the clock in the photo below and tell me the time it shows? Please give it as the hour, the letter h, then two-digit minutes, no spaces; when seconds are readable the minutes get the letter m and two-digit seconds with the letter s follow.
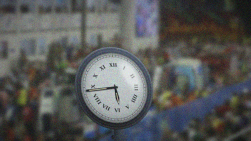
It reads 5h44
